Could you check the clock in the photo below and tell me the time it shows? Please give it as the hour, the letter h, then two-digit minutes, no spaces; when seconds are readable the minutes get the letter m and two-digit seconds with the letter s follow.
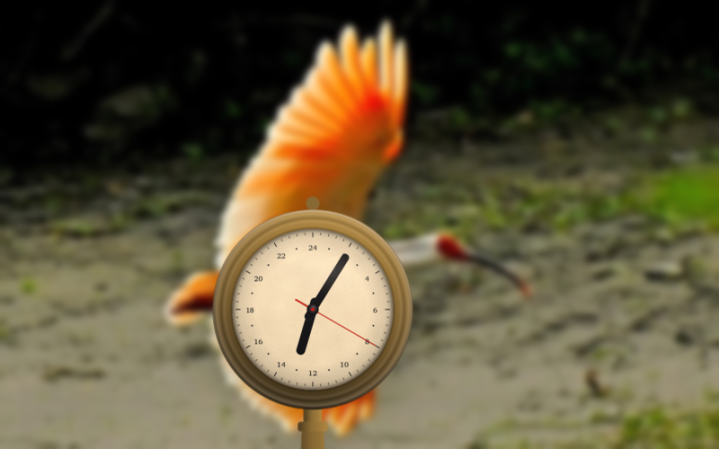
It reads 13h05m20s
